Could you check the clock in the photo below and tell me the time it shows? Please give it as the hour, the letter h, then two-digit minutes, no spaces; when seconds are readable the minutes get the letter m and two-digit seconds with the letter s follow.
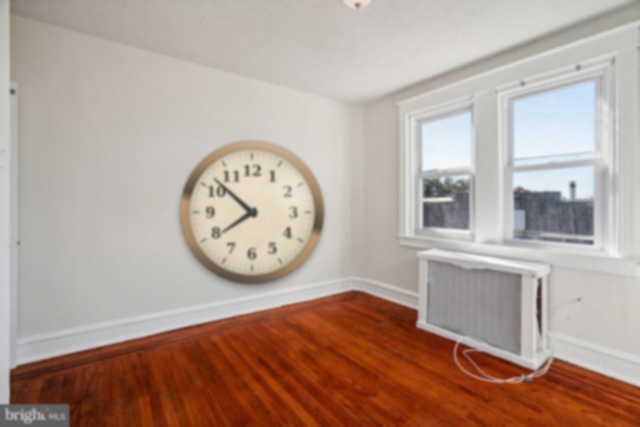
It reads 7h52
